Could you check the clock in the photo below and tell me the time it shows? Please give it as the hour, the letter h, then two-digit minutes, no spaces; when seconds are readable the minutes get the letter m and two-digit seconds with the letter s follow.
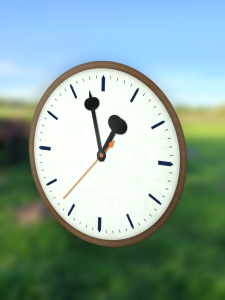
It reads 12h57m37s
